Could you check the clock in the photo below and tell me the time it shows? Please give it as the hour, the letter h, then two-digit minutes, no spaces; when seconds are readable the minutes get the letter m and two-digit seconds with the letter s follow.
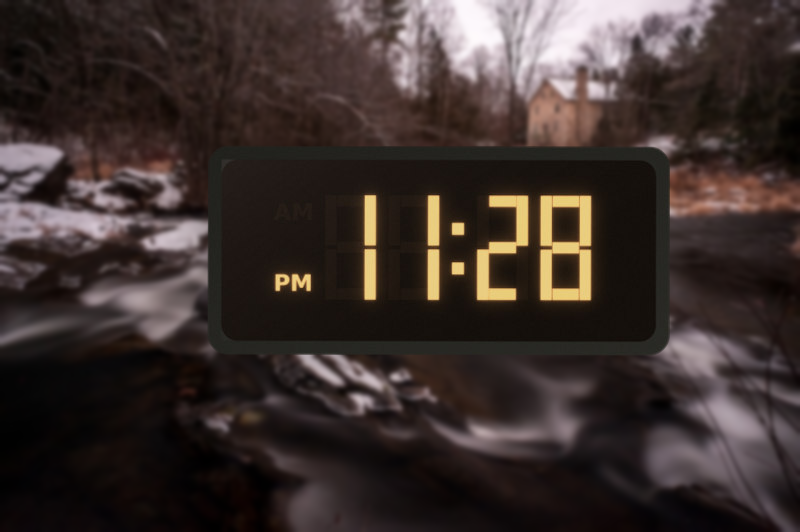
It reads 11h28
